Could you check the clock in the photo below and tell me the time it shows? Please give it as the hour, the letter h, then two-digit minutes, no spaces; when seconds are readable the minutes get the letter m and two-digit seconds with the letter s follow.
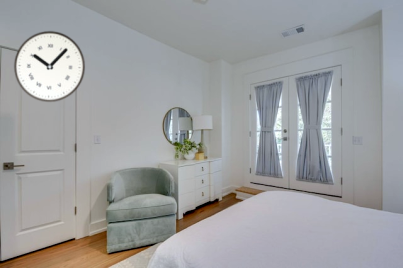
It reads 10h07
